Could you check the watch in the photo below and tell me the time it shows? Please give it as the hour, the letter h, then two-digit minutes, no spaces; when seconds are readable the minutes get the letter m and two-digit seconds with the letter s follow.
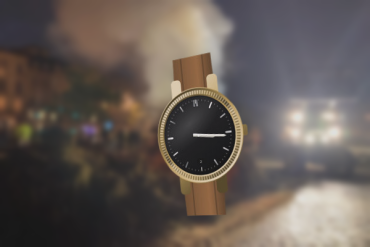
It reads 3h16
